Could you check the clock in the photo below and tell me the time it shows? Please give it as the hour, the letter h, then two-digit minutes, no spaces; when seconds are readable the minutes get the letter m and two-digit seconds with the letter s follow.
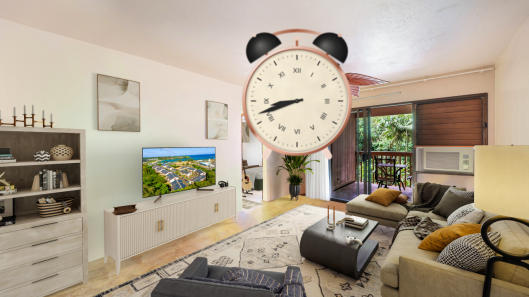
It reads 8h42
